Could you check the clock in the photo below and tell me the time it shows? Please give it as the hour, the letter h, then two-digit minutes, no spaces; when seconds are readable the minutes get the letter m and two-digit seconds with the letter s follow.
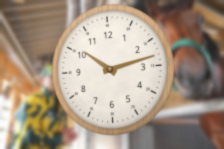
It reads 10h13
